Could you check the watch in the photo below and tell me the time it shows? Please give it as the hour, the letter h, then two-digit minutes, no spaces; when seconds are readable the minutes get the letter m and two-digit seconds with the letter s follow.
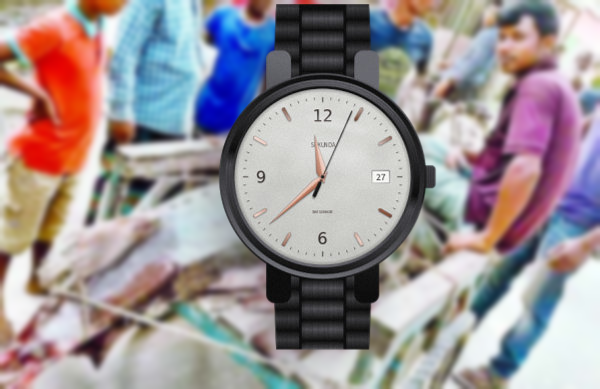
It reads 11h38m04s
